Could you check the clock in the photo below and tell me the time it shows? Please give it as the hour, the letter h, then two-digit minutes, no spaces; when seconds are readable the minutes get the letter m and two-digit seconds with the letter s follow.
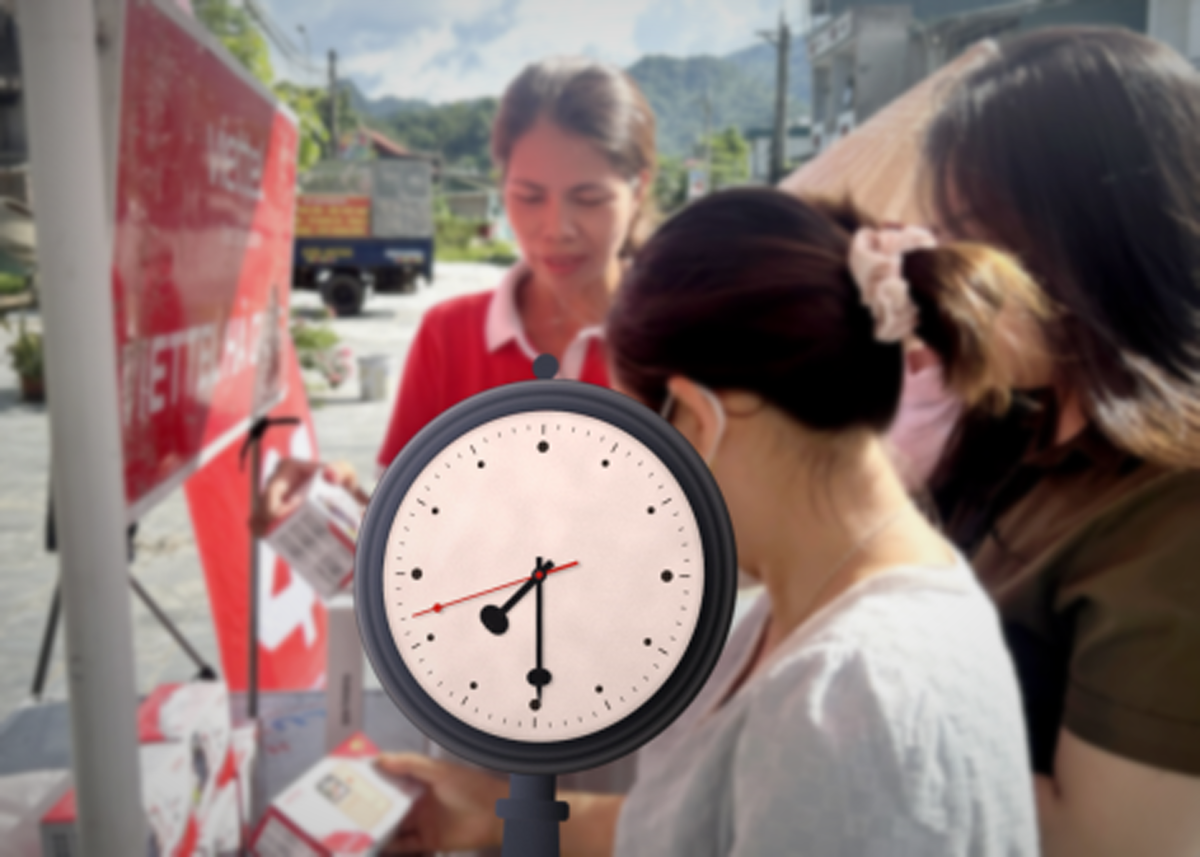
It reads 7h29m42s
